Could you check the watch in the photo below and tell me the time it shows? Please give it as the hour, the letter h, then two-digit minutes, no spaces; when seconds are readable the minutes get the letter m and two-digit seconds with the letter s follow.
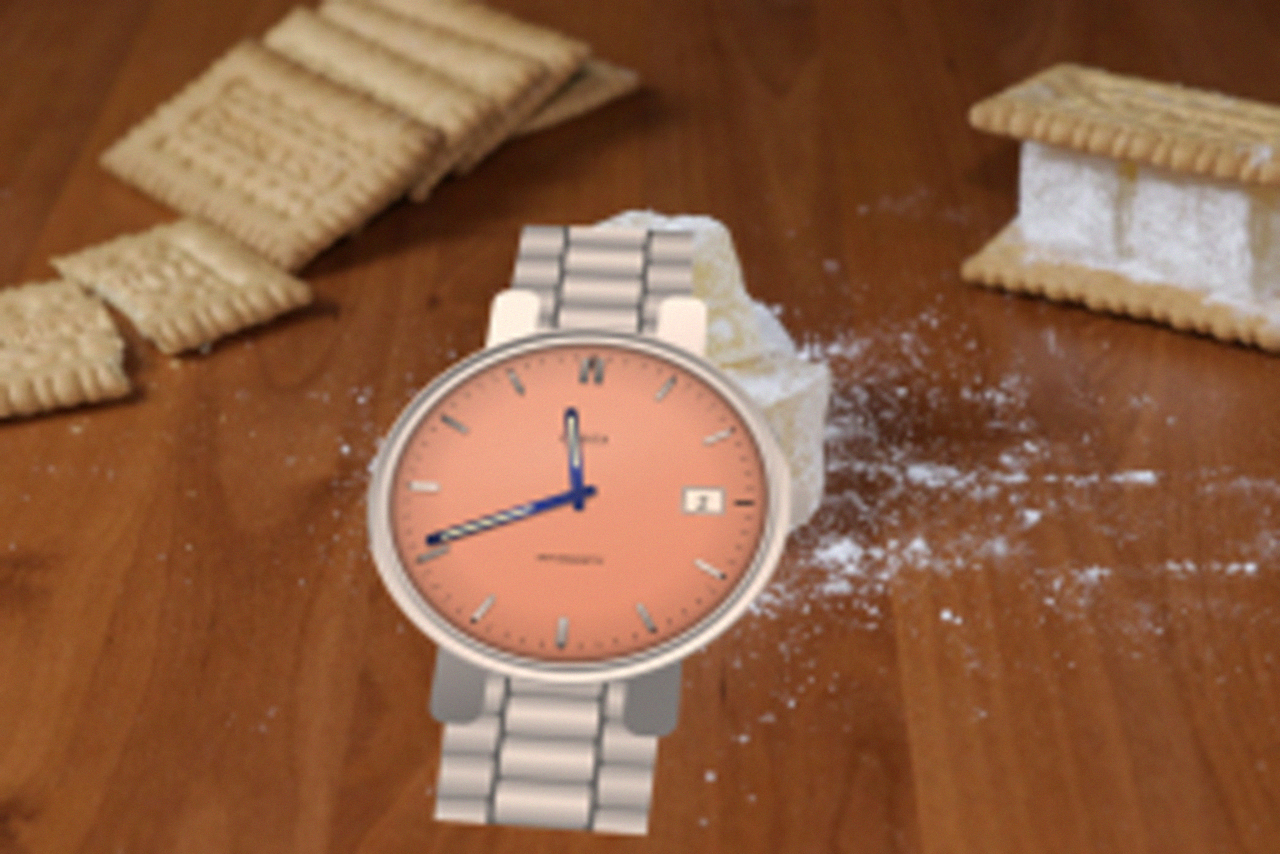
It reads 11h41
